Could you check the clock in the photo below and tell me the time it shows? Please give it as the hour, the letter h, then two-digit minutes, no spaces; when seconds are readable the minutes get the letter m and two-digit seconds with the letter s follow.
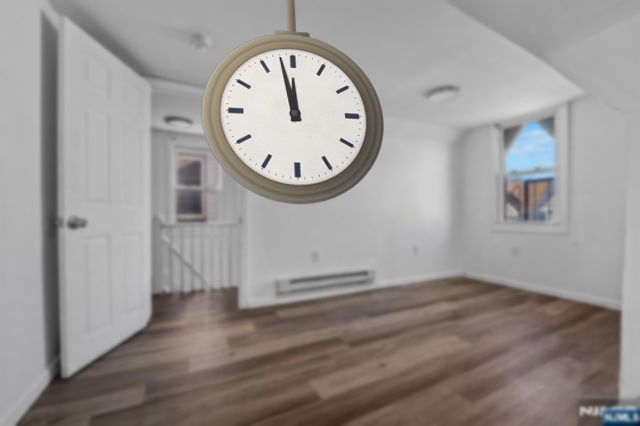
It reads 11h58
